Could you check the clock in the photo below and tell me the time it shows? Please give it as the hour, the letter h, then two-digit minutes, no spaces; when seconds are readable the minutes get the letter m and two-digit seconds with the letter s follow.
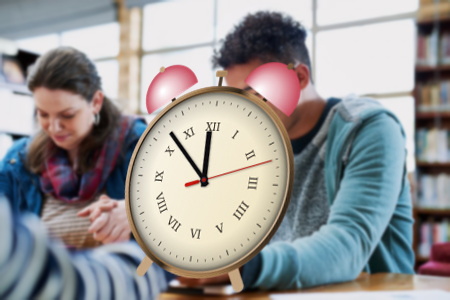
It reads 11h52m12s
